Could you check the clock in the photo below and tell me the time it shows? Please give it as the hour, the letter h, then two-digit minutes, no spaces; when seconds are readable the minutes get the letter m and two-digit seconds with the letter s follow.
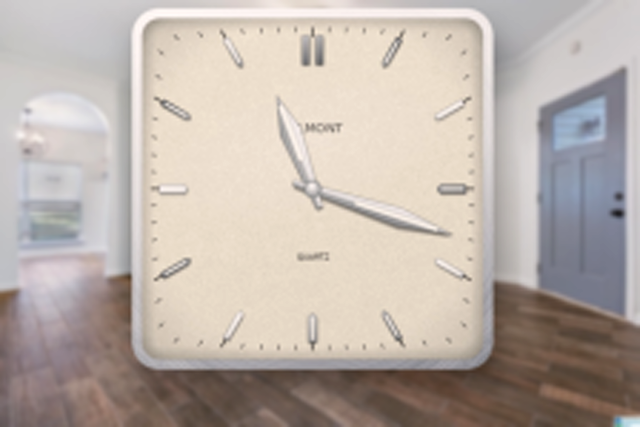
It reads 11h18
